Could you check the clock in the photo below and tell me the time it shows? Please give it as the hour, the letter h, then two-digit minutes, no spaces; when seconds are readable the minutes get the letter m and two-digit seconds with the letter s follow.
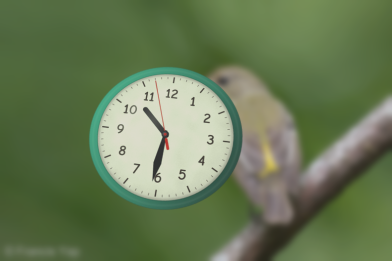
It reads 10h30m57s
